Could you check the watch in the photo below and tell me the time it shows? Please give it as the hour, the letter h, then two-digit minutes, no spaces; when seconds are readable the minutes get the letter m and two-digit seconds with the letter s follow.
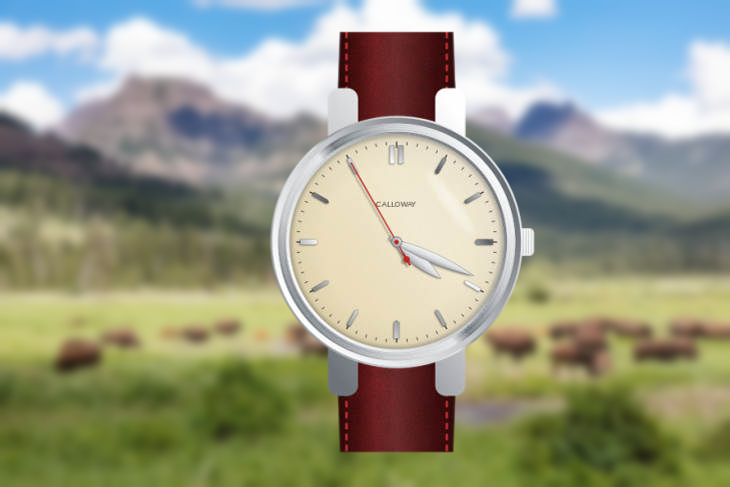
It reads 4h18m55s
